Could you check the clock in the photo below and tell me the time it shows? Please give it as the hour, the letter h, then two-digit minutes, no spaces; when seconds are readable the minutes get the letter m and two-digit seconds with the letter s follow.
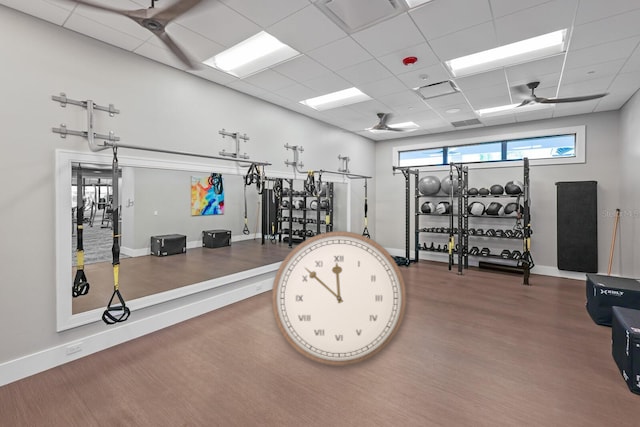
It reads 11h52
